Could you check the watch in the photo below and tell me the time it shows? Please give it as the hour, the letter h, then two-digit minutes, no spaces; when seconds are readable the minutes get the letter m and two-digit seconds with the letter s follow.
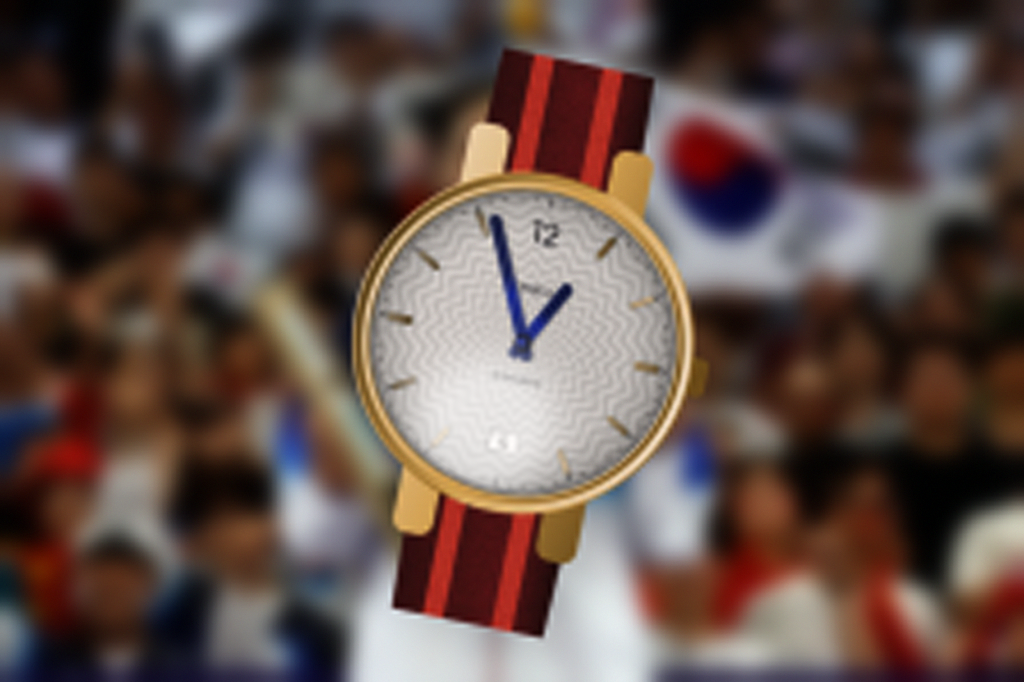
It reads 12h56
